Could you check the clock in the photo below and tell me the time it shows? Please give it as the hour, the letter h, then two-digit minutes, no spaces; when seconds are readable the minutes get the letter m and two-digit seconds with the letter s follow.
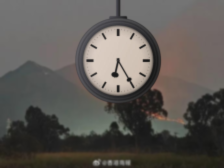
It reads 6h25
